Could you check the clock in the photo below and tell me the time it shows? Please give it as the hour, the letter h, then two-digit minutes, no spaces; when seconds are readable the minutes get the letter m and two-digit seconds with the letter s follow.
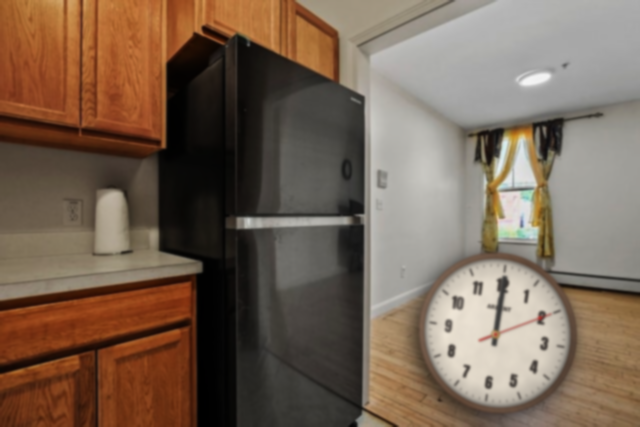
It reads 12h00m10s
